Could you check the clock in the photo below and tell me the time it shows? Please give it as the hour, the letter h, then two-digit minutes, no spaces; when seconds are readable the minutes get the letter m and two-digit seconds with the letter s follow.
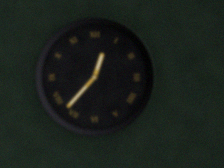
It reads 12h37
